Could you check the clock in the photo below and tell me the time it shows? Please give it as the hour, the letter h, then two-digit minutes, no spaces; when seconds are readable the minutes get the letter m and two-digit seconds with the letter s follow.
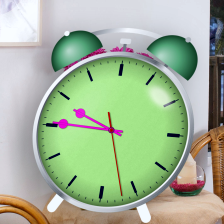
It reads 9h45m27s
